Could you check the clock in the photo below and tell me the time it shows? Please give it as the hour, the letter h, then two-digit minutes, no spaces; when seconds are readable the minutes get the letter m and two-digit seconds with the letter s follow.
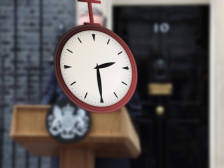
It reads 2h30
